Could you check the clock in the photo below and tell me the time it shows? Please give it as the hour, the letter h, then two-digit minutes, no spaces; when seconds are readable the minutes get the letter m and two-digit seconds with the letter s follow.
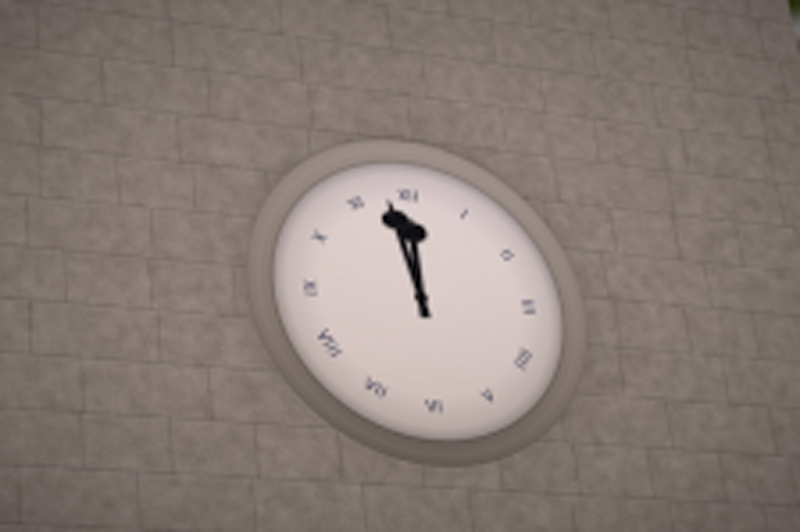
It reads 11h58
